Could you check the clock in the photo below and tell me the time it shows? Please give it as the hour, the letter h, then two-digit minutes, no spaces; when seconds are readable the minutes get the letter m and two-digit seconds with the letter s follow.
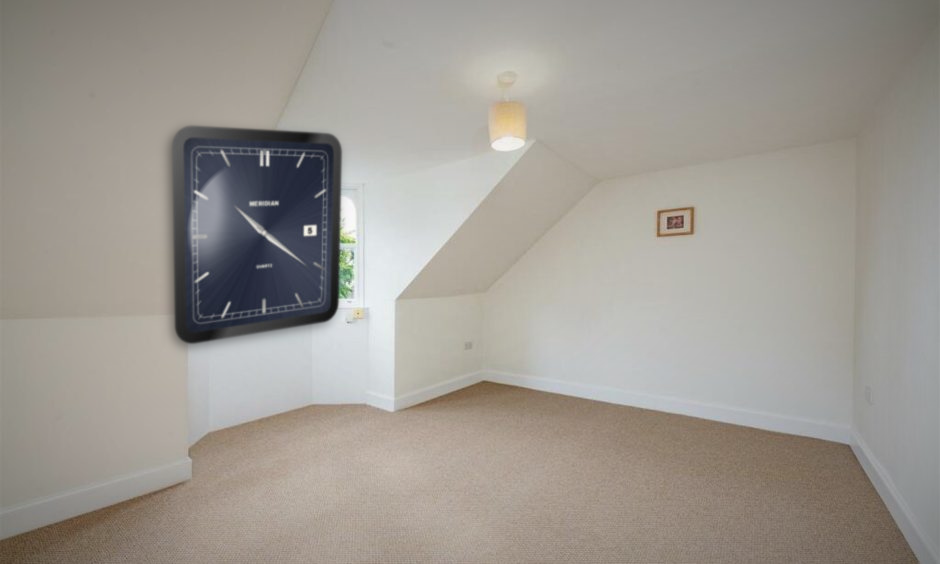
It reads 10h21
